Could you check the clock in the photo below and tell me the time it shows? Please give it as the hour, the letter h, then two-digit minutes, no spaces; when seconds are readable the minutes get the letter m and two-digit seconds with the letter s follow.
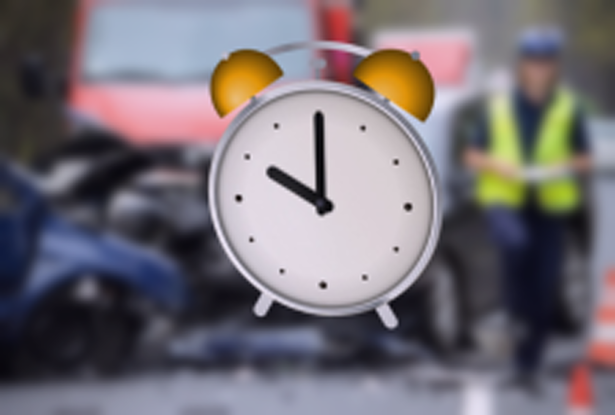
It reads 10h00
